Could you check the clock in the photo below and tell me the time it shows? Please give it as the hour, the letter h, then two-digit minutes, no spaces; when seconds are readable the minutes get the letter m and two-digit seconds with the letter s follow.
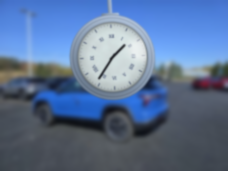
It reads 1h36
